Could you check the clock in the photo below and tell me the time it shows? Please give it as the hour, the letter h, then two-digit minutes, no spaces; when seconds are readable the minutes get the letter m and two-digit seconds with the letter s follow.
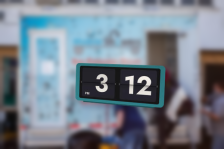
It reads 3h12
